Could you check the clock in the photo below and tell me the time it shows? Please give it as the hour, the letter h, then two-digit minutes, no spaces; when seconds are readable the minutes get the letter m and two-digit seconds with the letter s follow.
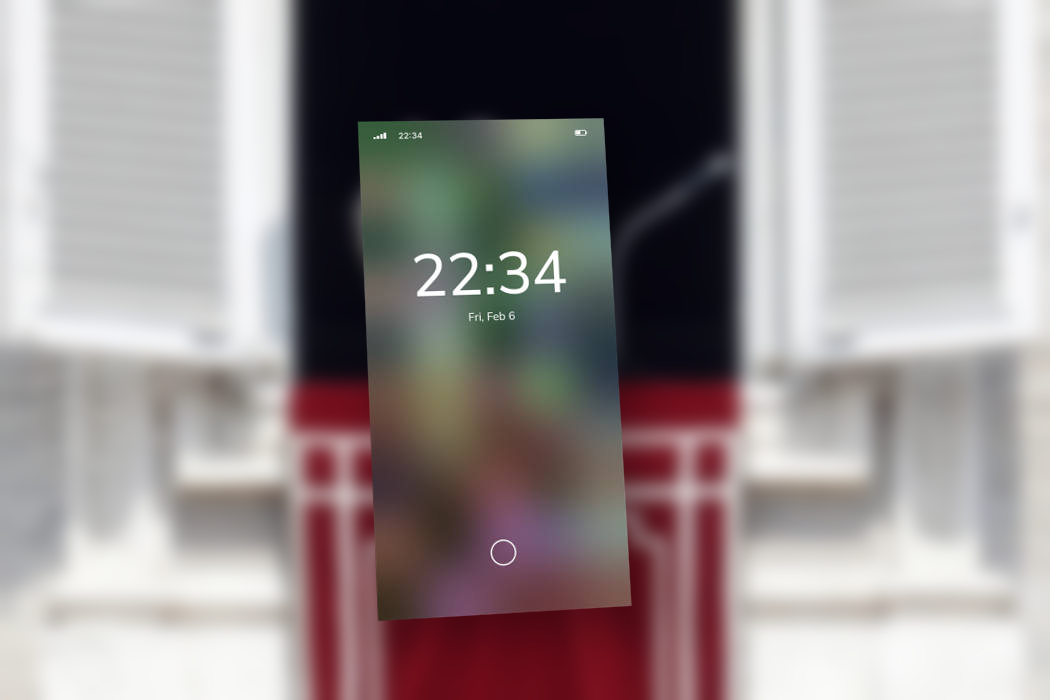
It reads 22h34
